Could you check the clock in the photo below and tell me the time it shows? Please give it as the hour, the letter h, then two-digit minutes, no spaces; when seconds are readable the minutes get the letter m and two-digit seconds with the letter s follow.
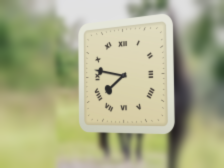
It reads 7h47
